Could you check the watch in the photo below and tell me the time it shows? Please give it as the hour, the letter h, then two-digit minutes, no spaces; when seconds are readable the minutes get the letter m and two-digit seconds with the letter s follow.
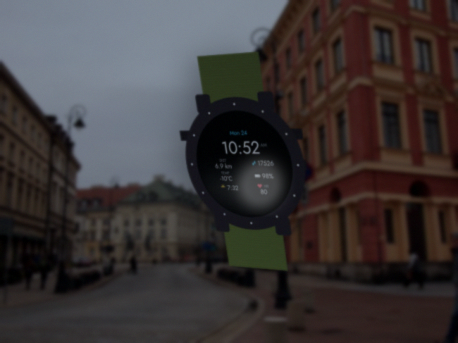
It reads 10h52
